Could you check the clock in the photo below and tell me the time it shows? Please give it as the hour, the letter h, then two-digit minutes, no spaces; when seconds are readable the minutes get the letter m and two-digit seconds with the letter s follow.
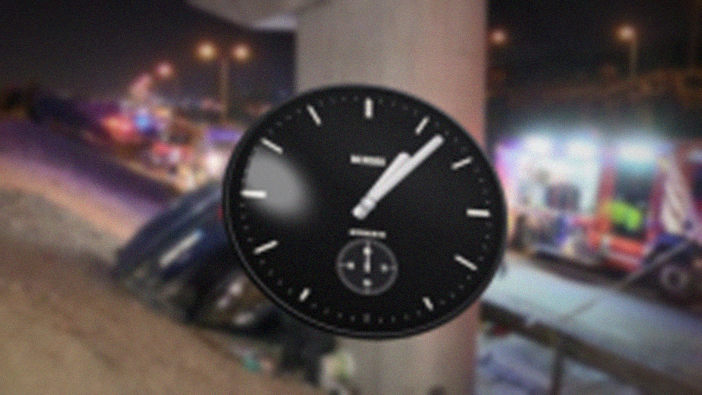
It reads 1h07
